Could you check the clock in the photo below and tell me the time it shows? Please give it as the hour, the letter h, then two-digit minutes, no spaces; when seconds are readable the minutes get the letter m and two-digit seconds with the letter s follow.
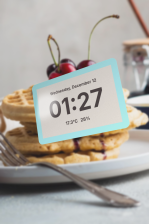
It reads 1h27
